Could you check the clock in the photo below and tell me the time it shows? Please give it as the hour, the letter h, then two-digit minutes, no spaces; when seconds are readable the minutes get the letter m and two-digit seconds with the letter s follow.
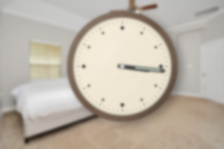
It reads 3h16
